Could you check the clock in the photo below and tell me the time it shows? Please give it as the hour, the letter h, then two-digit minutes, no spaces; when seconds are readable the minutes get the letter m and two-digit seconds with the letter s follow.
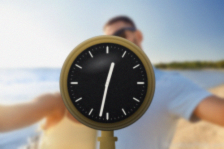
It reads 12h32
